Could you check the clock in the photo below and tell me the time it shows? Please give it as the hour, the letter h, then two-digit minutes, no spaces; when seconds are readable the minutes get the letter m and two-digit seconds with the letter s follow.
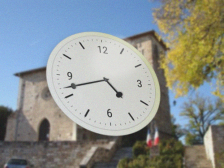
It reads 4h42
